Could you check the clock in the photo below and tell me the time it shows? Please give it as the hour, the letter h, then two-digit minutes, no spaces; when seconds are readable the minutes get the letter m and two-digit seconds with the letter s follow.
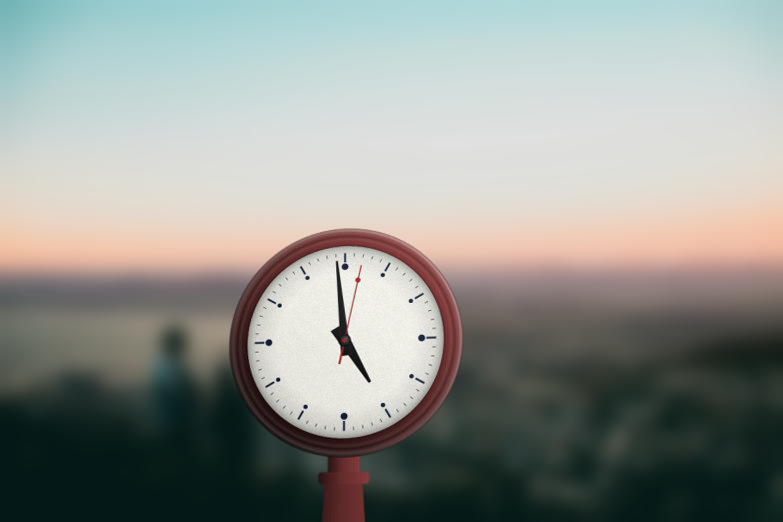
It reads 4h59m02s
